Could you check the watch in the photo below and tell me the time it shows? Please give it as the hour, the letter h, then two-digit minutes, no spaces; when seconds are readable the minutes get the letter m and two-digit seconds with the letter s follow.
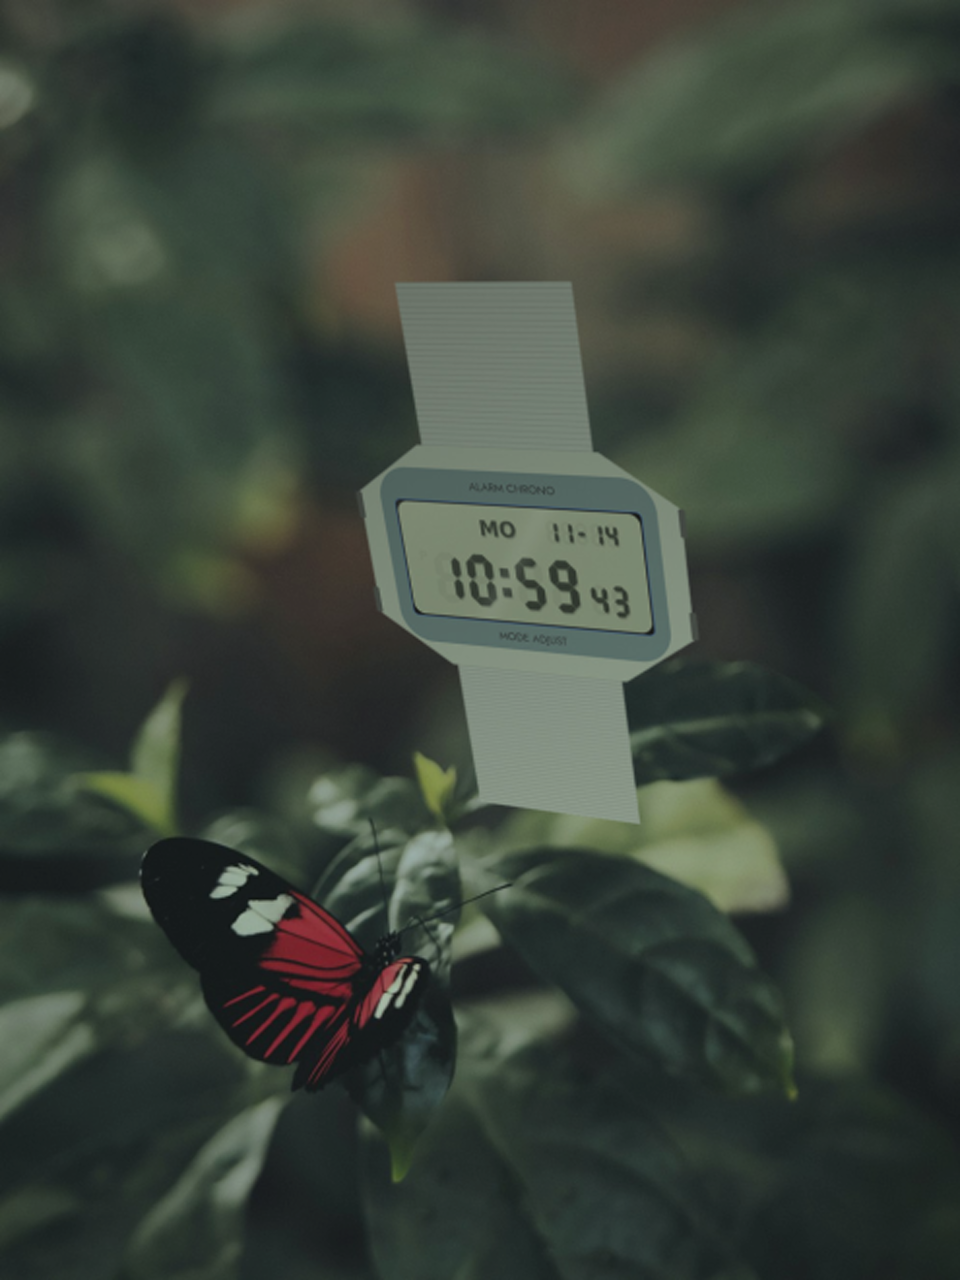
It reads 10h59m43s
